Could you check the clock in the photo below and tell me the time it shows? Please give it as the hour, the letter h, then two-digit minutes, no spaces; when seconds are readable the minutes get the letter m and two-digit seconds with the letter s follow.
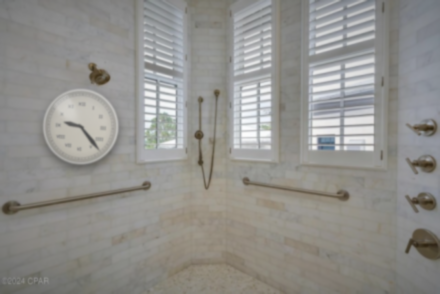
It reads 9h23
